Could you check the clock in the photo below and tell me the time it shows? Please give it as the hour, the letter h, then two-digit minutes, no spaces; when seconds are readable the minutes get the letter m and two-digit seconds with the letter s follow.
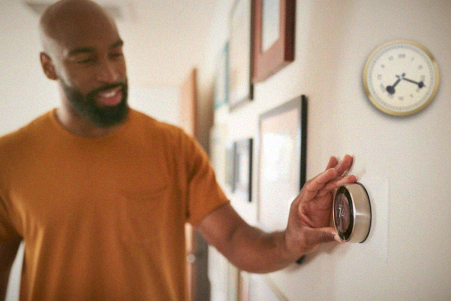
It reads 7h18
